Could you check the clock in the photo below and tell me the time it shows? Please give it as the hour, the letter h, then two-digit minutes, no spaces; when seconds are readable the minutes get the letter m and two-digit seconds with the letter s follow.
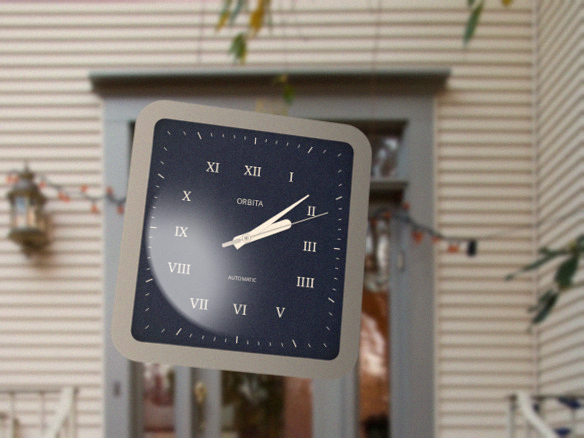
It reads 2h08m11s
